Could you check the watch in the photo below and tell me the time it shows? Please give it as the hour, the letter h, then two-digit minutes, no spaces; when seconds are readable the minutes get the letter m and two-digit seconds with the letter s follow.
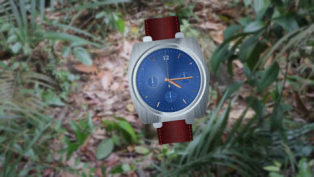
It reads 4h15
